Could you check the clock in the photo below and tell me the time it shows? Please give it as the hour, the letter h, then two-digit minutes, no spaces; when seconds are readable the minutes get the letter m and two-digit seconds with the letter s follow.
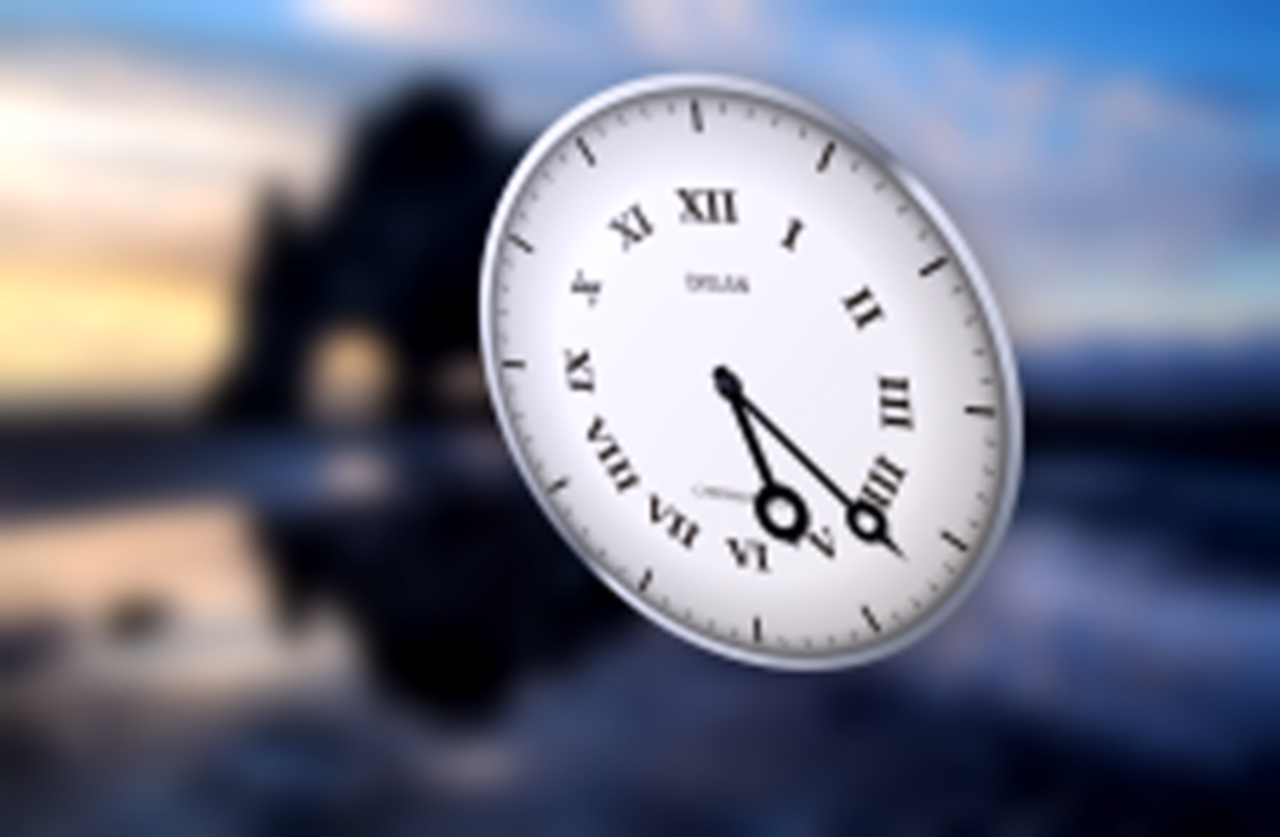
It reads 5h22
